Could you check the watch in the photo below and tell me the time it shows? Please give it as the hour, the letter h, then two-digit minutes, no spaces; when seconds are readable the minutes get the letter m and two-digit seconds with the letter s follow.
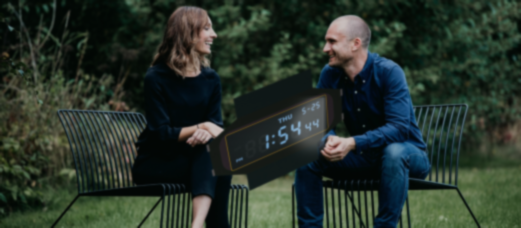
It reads 1h54m44s
